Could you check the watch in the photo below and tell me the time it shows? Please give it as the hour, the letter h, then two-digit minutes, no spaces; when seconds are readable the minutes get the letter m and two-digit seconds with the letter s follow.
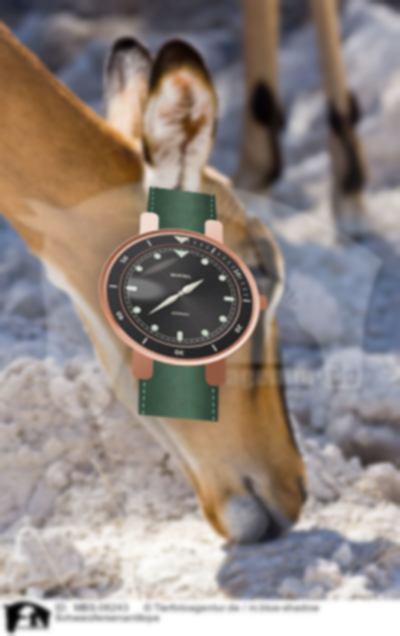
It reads 1h38
